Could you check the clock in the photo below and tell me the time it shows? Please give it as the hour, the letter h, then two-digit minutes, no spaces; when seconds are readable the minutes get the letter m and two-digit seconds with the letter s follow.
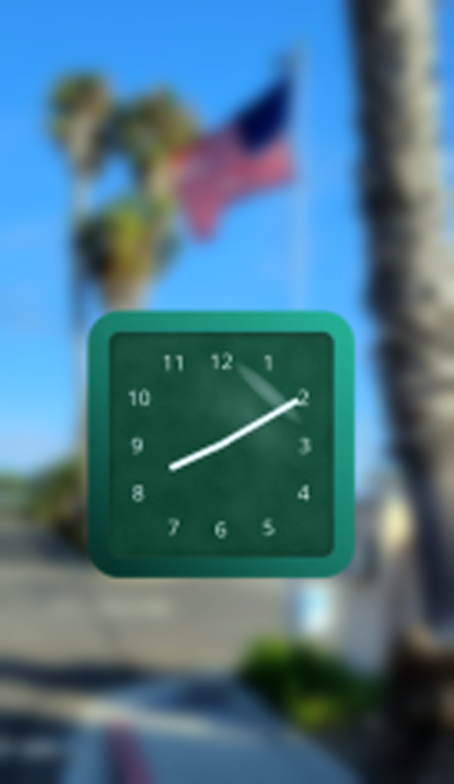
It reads 8h10
